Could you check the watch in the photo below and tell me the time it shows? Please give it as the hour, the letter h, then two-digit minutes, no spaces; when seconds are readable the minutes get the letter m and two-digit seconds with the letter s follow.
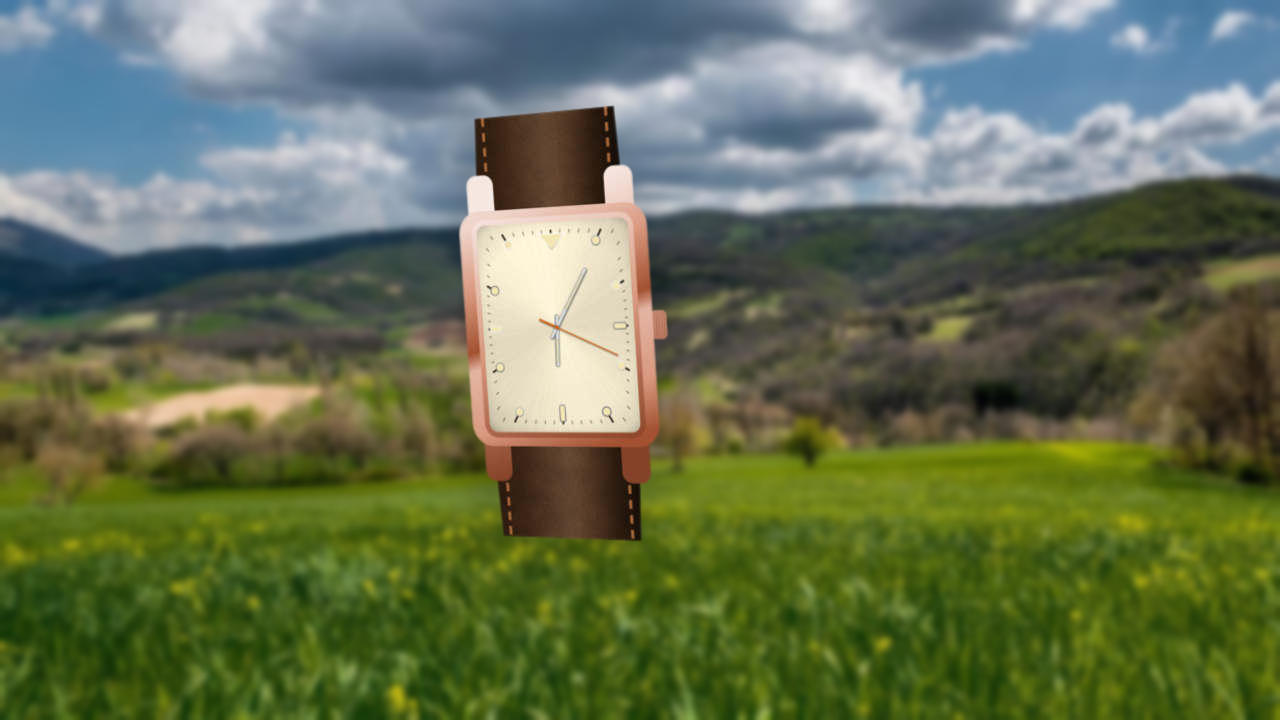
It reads 6h05m19s
